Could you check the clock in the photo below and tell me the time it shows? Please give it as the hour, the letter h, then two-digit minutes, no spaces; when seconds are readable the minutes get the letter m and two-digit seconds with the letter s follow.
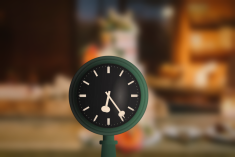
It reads 6h24
